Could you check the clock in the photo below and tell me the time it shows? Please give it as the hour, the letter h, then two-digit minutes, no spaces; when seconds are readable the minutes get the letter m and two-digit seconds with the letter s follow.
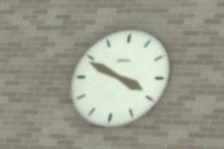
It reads 3h49
